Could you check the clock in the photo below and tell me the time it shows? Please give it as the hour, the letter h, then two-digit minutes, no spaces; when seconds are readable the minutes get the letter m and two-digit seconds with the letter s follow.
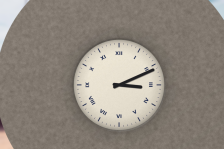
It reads 3h11
